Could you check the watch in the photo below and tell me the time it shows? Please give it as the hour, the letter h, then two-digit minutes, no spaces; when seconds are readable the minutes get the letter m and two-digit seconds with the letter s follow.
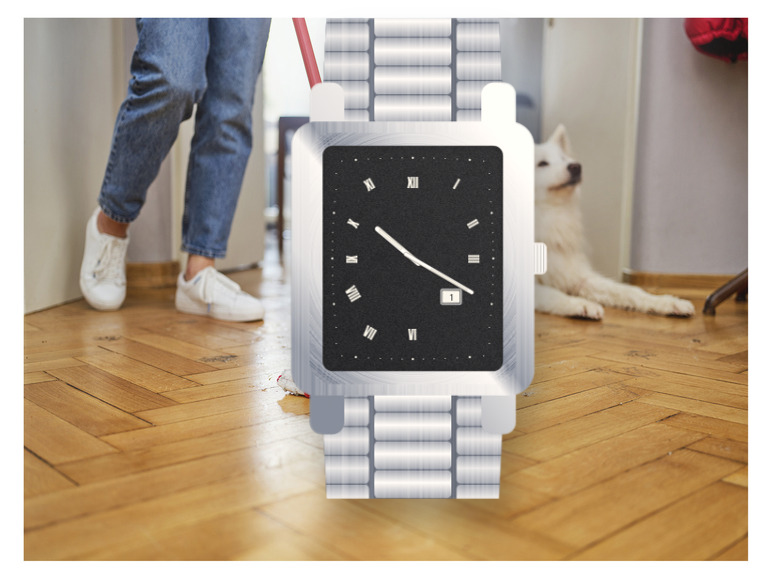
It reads 10h20
